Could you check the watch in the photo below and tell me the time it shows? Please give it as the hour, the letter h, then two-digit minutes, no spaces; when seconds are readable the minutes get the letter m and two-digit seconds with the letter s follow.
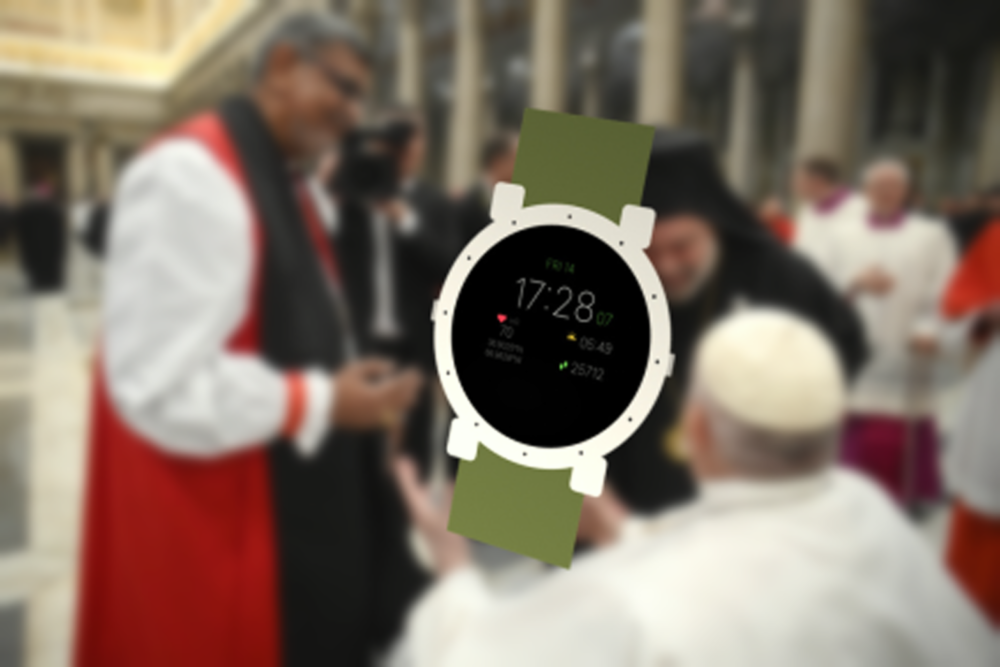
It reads 17h28
